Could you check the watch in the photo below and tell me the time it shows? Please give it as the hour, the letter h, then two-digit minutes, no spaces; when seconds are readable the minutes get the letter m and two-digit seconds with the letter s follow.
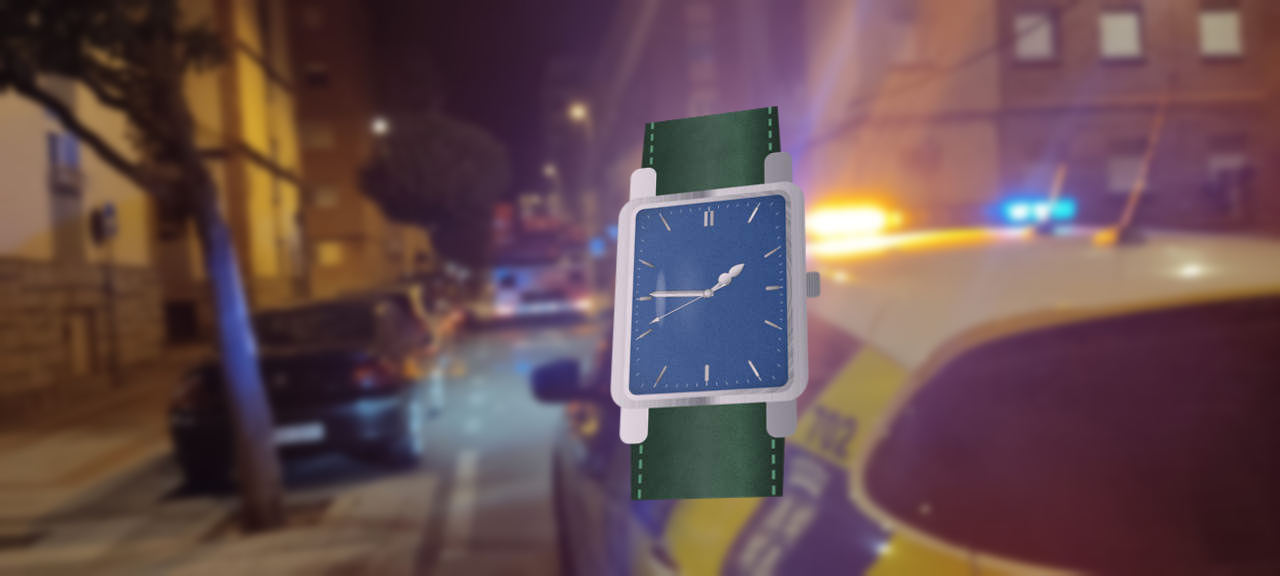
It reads 1h45m41s
